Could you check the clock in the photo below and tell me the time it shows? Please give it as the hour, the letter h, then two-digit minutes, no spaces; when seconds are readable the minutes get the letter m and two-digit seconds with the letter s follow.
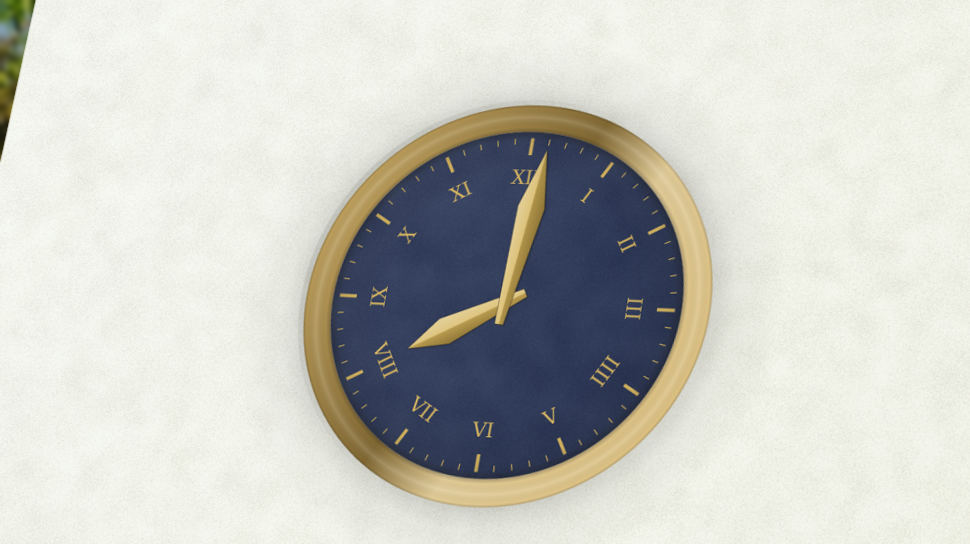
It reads 8h01
